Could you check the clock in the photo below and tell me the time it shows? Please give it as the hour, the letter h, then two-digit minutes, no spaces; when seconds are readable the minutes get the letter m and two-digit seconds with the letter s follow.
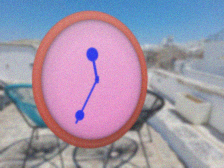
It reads 11h35
